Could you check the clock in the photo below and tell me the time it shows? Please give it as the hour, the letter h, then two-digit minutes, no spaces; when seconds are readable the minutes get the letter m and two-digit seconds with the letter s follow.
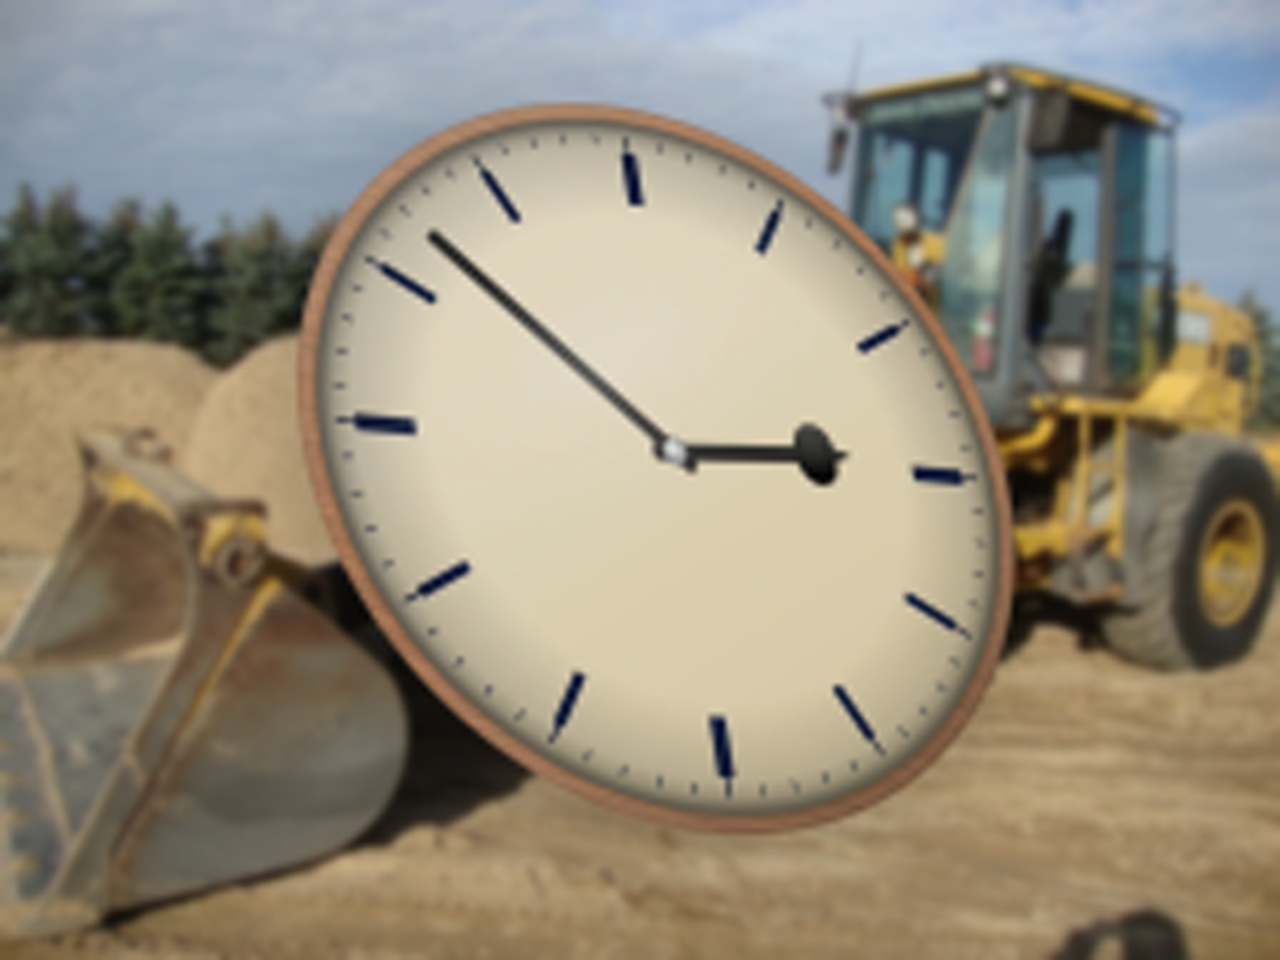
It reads 2h52
